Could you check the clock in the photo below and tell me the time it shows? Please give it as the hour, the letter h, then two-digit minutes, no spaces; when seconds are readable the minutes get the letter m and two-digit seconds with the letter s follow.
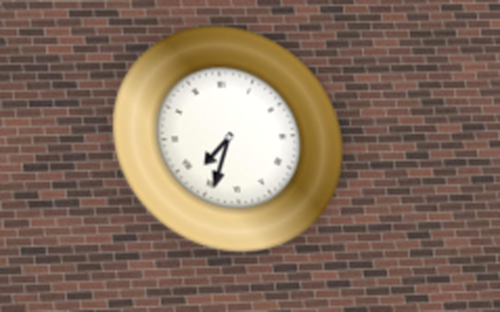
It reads 7h34
